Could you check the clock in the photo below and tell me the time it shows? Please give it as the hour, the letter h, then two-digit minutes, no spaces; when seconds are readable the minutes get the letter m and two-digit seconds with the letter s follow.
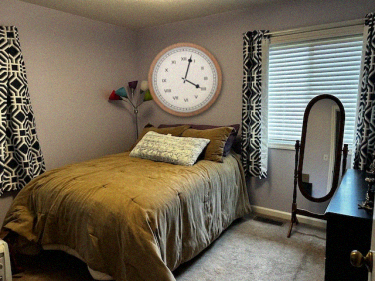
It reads 4h03
